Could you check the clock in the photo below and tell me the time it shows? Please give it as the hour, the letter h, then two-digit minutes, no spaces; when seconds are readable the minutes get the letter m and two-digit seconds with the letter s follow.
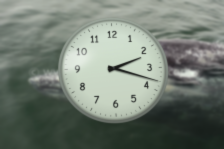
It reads 2h18
